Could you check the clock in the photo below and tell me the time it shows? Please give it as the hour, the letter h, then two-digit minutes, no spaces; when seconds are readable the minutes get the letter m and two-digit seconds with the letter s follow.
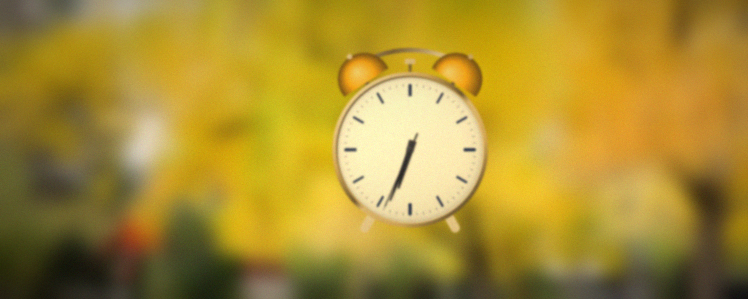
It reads 6h33m34s
